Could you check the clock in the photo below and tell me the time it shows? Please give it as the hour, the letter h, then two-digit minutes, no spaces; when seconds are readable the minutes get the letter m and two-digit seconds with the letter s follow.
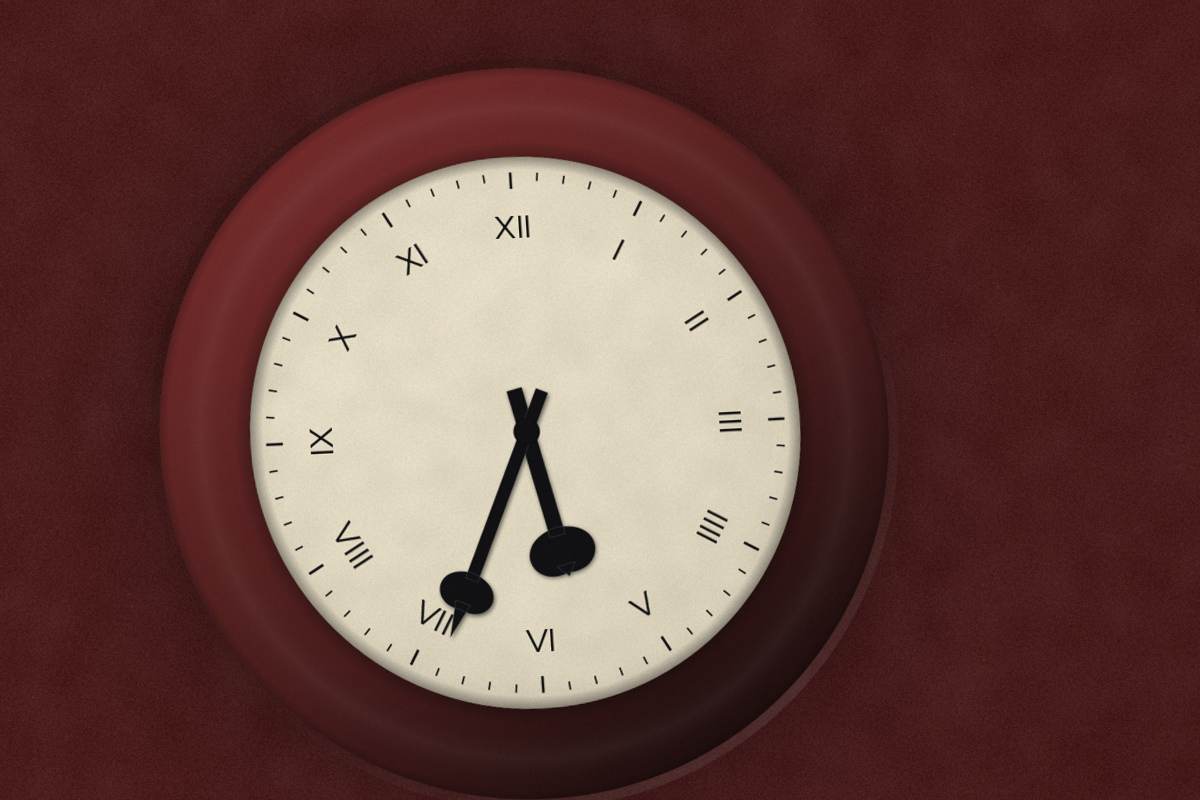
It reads 5h34
